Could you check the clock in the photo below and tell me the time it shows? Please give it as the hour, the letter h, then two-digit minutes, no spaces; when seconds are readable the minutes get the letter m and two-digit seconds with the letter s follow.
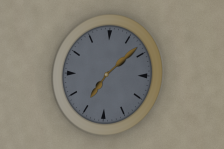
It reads 7h08
